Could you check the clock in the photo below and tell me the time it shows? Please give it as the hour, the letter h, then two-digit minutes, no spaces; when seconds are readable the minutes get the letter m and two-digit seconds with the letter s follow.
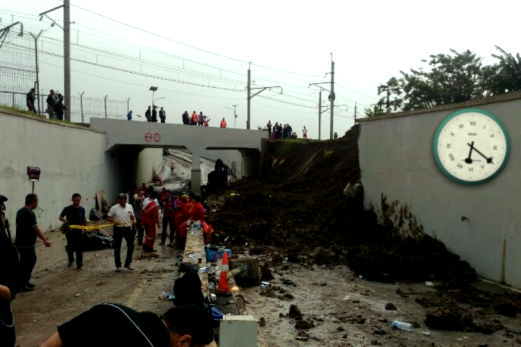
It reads 6h21
